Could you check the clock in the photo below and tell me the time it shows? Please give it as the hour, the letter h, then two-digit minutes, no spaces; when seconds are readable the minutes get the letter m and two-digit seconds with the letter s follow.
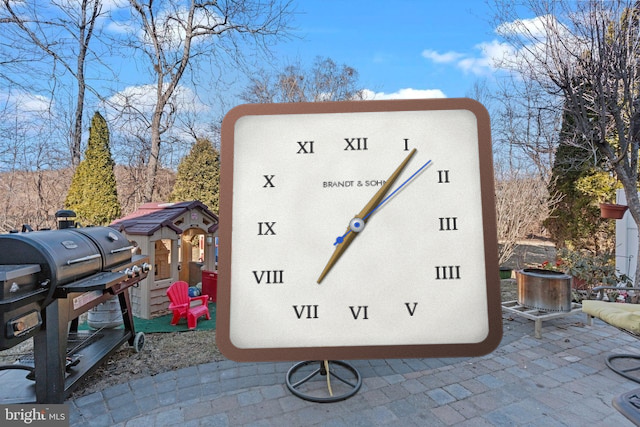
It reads 7h06m08s
